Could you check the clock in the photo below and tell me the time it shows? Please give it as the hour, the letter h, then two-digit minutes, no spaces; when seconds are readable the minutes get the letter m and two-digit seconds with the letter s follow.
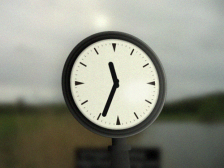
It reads 11h34
